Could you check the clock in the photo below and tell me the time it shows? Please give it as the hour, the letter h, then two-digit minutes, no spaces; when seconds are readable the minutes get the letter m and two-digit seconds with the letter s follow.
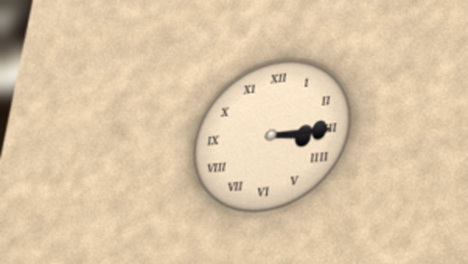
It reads 3h15
